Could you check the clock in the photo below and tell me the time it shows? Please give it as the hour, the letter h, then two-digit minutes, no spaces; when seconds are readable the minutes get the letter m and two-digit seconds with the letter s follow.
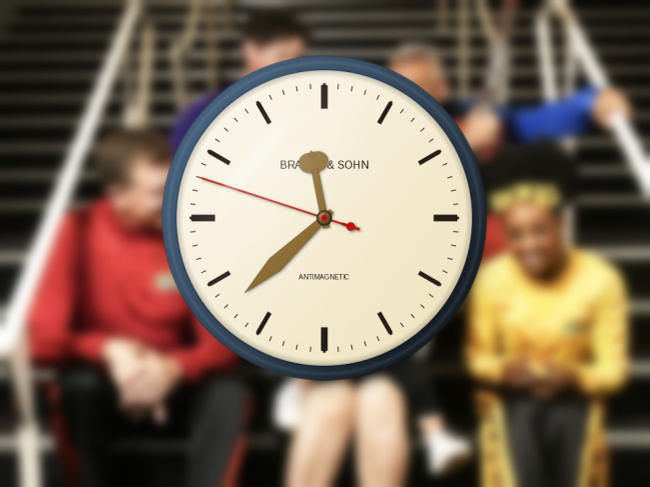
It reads 11h37m48s
